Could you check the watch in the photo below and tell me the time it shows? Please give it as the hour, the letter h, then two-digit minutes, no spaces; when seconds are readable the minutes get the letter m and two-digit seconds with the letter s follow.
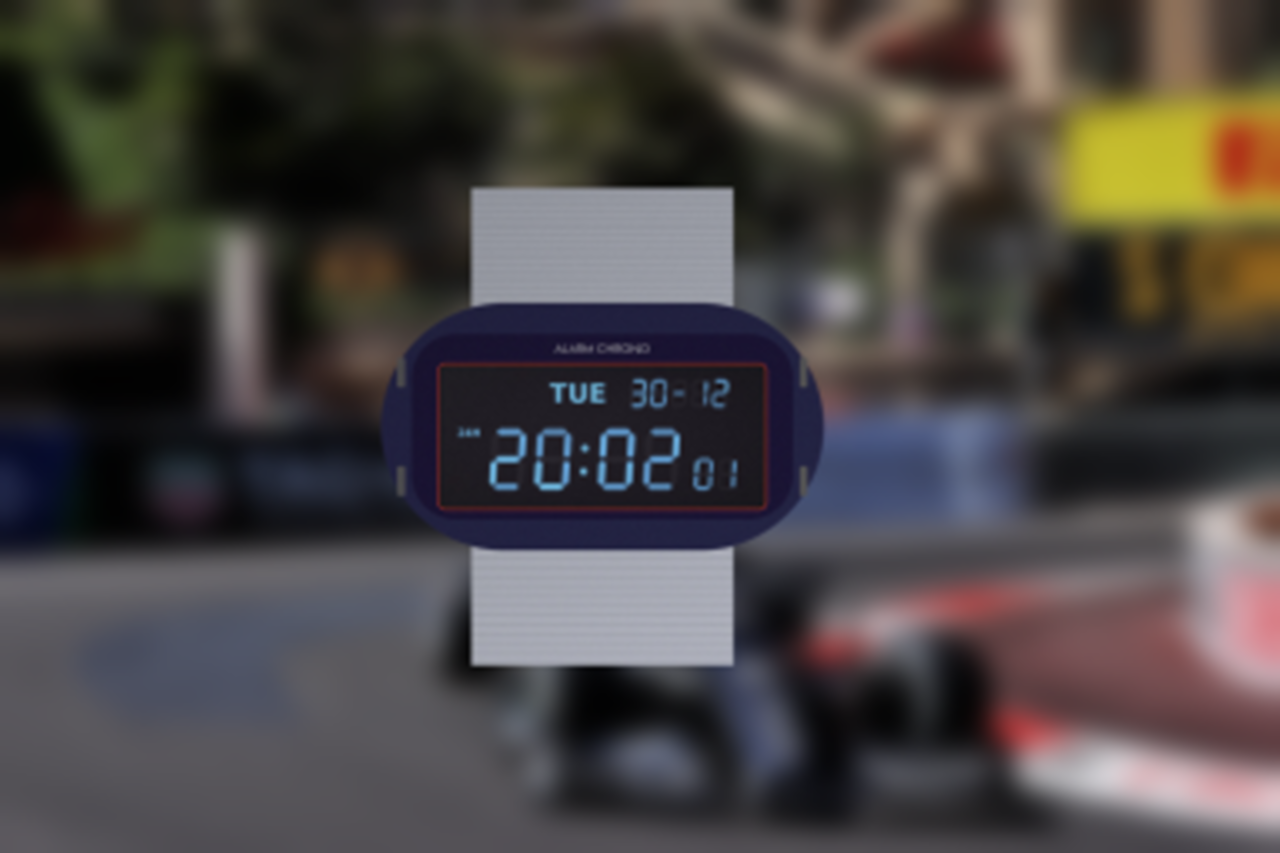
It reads 20h02m01s
